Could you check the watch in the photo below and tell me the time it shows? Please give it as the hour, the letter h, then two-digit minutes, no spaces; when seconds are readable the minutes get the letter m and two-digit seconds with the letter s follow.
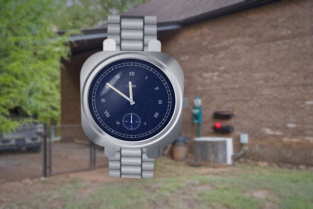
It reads 11h51
